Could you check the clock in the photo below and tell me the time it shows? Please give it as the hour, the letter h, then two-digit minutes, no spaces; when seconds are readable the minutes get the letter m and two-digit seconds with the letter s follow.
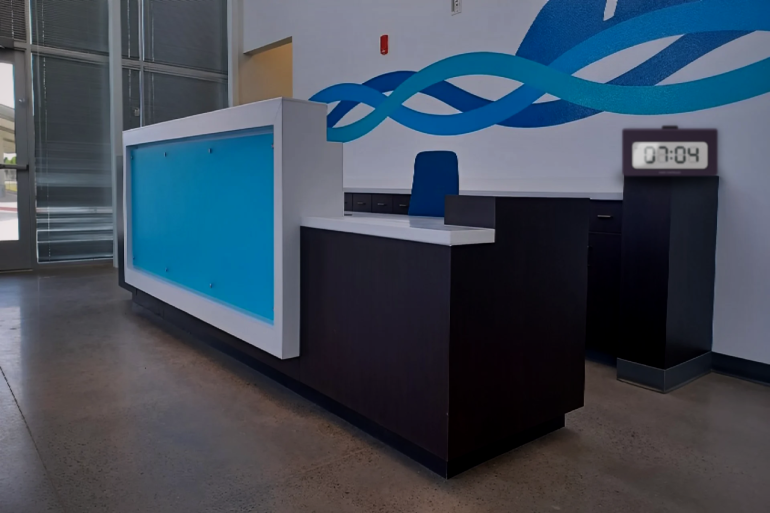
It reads 7h04
